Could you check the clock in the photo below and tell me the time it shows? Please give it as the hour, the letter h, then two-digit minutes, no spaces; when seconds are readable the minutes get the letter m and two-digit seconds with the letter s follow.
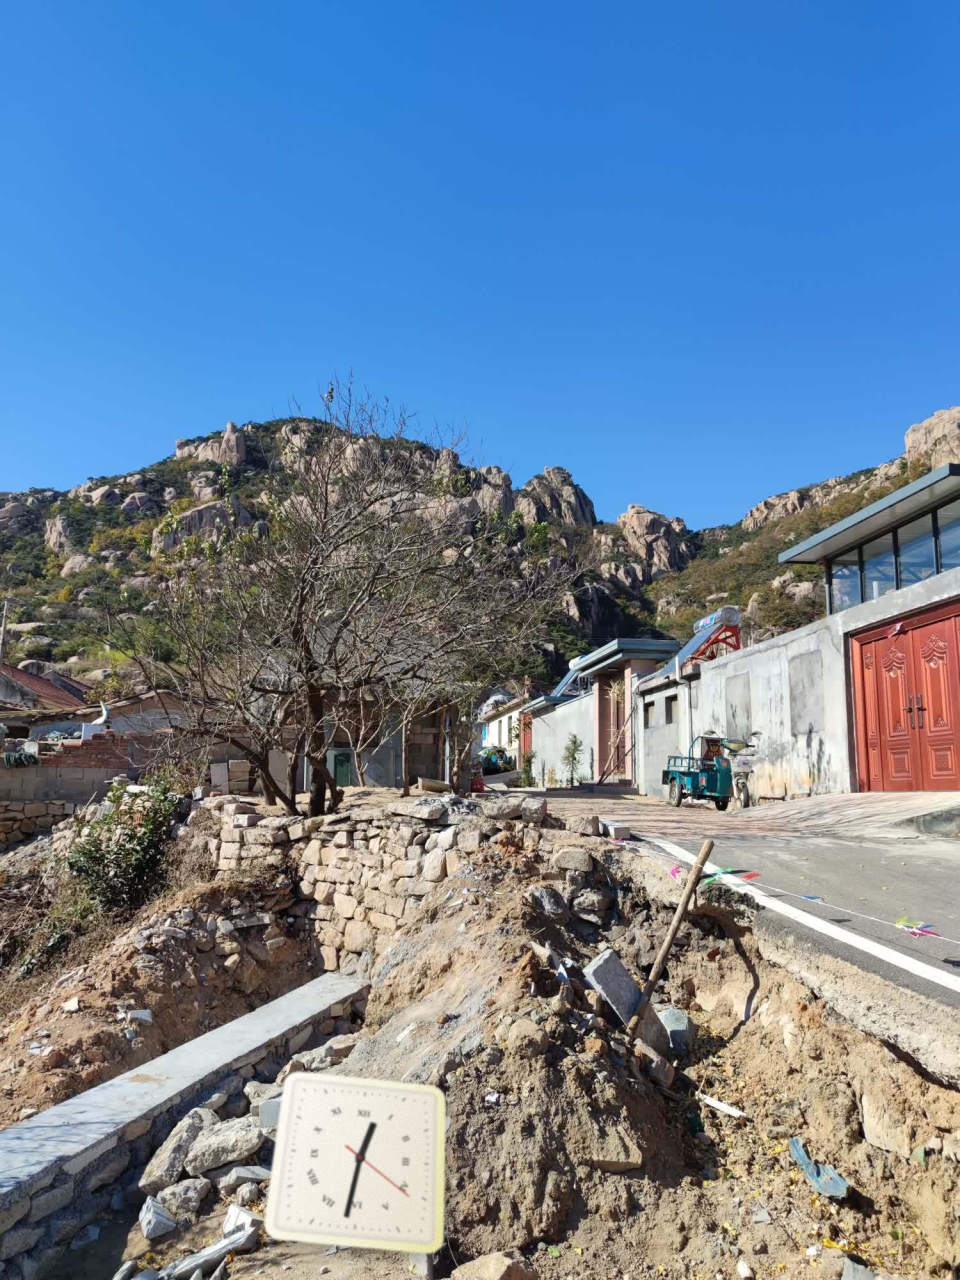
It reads 12h31m21s
